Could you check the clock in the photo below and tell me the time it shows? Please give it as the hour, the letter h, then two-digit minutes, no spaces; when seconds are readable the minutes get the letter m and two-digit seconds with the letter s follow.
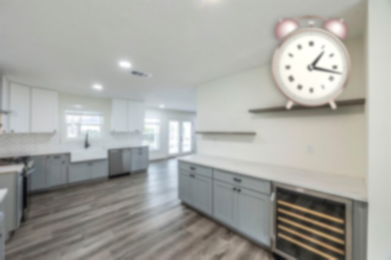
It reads 1h17
